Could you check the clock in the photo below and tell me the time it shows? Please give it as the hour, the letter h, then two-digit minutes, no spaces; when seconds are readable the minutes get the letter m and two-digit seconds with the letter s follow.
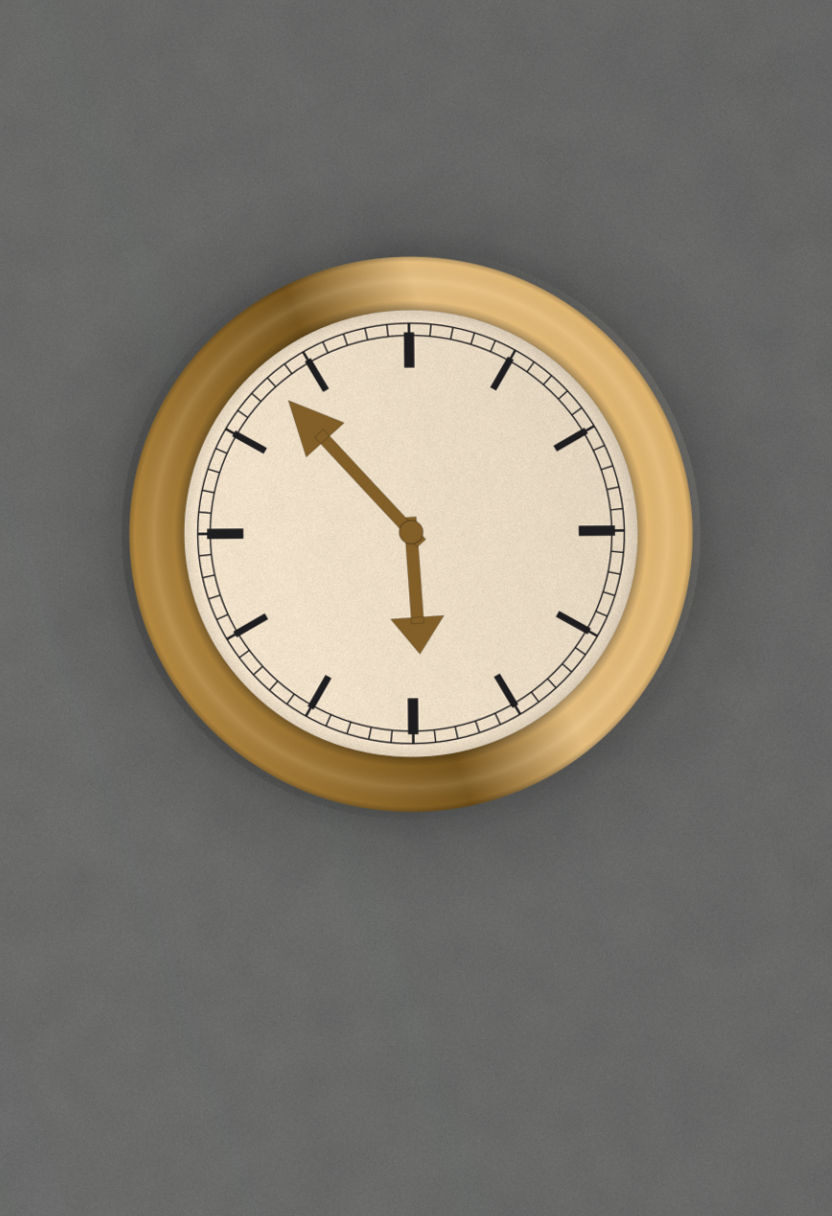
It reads 5h53
